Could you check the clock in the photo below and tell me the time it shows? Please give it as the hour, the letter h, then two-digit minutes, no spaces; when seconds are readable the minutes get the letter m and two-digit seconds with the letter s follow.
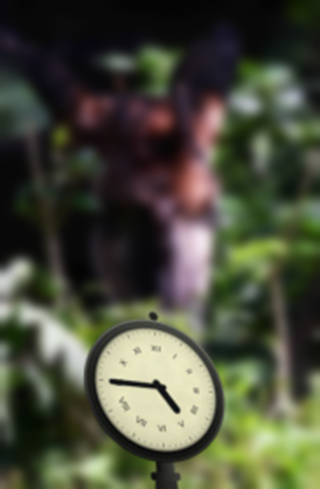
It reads 4h45
